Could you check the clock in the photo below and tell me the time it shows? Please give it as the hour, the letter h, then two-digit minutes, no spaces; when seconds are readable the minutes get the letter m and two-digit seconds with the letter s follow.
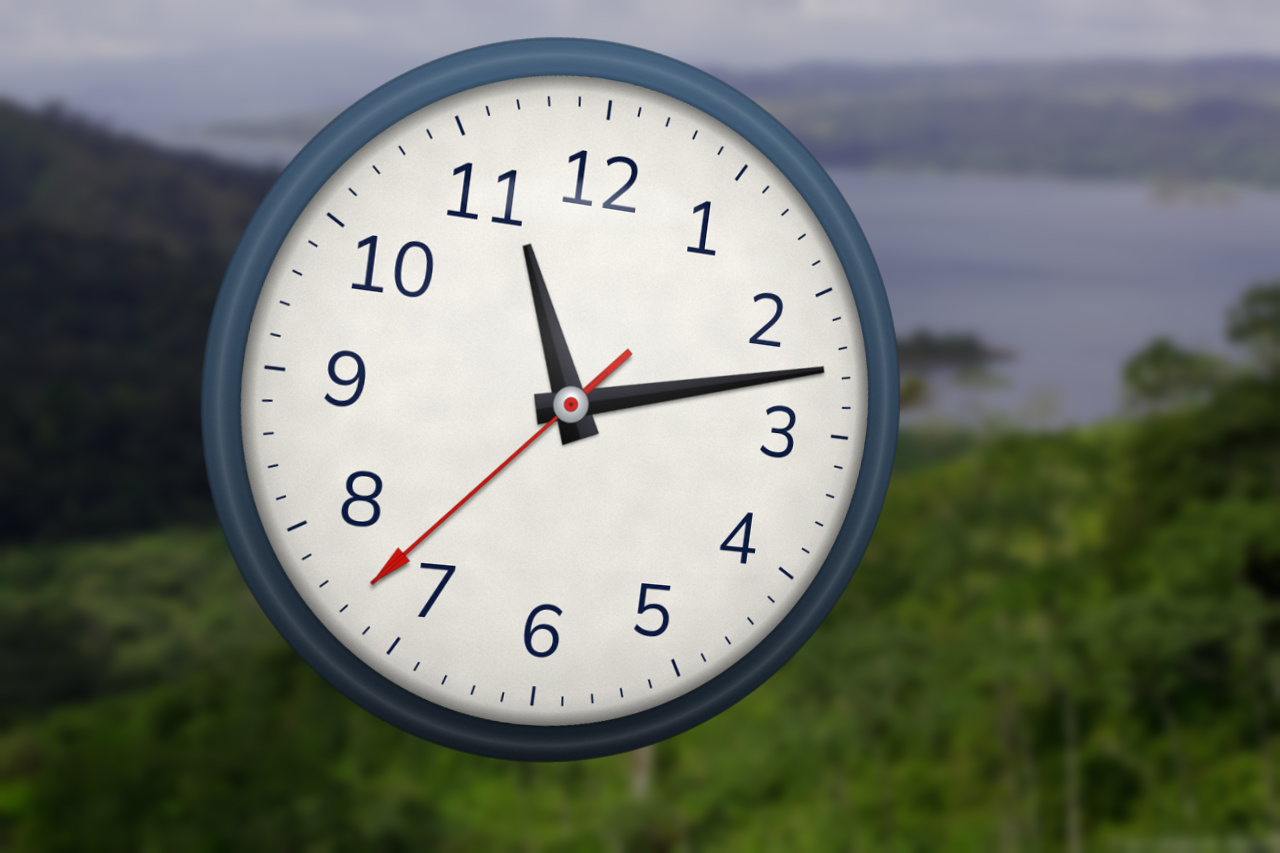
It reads 11h12m37s
